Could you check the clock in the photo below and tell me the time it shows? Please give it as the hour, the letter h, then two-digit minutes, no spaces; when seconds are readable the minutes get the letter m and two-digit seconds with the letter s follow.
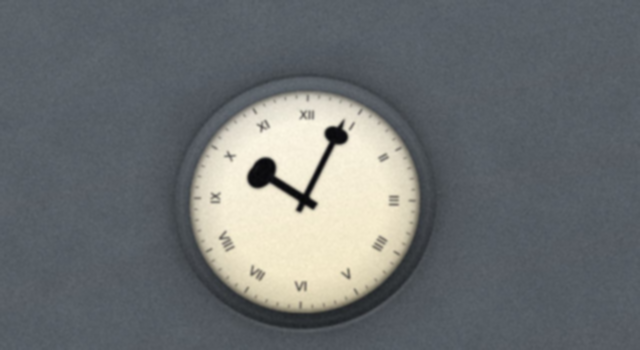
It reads 10h04
